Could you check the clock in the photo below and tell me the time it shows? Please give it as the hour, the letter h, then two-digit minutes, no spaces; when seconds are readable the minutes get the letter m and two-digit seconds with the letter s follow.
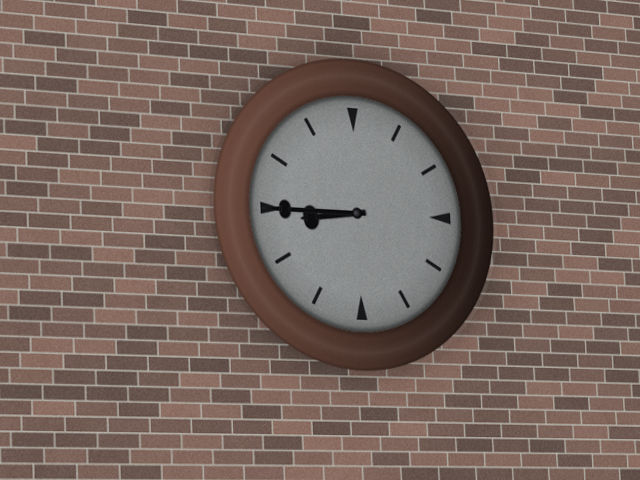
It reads 8h45
